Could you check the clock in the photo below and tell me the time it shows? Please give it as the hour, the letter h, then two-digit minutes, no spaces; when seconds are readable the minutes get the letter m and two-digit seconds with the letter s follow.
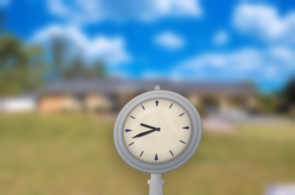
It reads 9h42
